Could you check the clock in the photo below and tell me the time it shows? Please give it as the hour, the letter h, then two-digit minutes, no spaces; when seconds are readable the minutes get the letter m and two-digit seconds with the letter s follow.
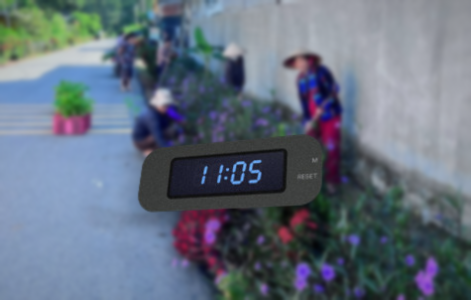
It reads 11h05
